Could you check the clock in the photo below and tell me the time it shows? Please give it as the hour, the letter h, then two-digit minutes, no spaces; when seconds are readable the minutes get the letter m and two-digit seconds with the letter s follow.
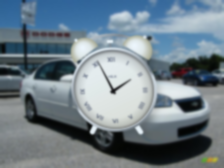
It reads 1h56
